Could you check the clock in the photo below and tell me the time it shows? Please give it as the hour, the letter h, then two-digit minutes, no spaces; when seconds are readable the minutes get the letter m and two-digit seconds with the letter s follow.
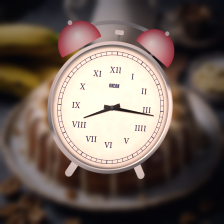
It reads 8h16
